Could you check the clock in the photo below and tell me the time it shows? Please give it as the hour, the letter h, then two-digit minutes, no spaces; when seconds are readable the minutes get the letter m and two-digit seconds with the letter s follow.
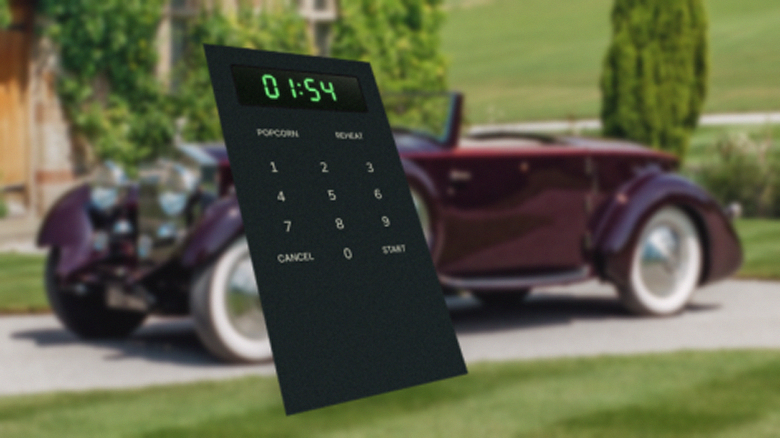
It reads 1h54
